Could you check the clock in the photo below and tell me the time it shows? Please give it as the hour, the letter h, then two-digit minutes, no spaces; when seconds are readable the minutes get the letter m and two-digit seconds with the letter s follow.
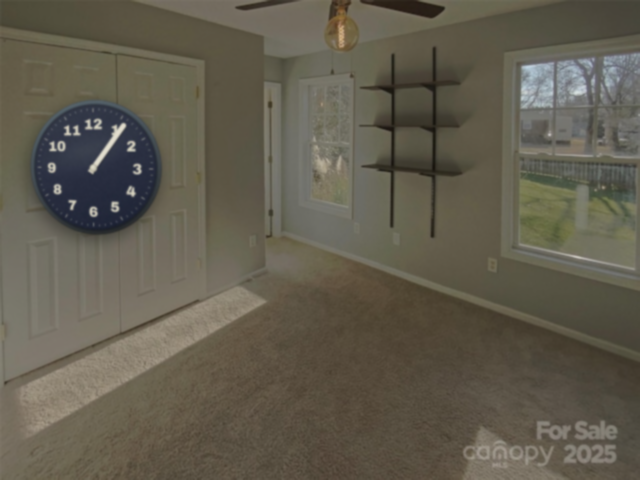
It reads 1h06
